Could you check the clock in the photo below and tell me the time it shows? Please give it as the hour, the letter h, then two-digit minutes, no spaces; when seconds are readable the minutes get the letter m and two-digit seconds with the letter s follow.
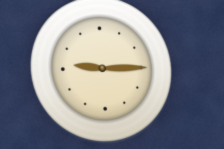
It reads 9h15
